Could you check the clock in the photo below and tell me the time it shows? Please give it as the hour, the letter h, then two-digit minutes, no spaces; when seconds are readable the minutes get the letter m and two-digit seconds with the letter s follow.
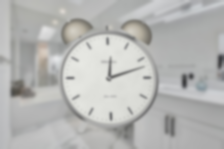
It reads 12h12
